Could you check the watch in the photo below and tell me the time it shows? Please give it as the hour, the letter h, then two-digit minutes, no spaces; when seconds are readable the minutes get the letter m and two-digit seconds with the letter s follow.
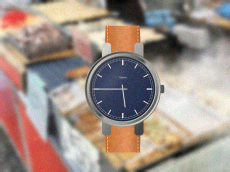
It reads 5h45
